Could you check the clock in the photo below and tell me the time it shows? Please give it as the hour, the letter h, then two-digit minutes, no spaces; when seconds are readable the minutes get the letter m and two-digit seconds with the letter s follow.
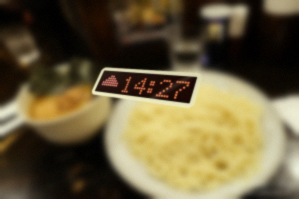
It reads 14h27
